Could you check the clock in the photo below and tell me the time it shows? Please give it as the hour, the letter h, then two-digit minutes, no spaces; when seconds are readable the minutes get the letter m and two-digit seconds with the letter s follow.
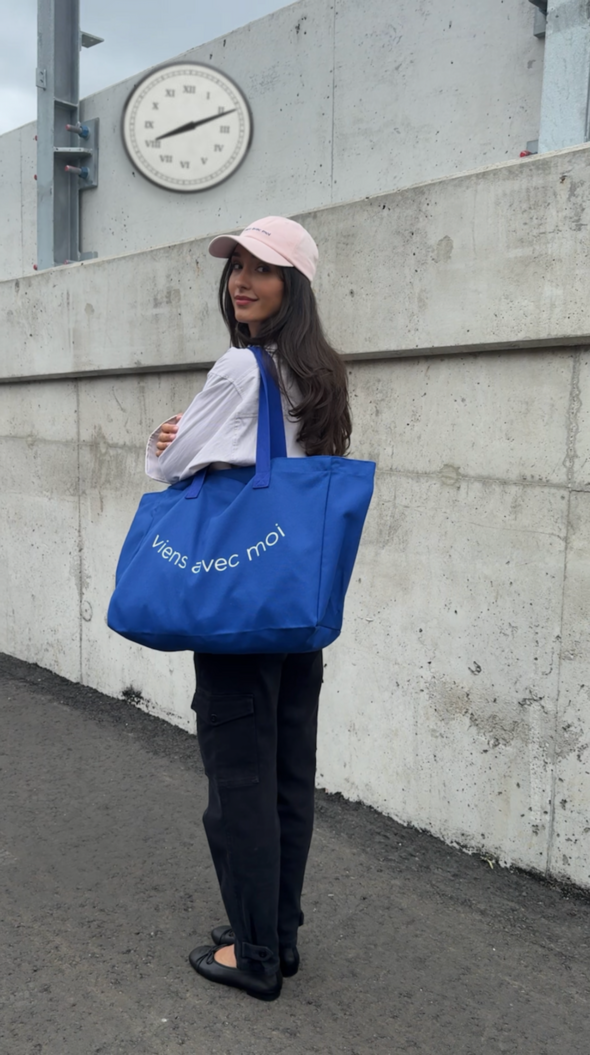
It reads 8h11
